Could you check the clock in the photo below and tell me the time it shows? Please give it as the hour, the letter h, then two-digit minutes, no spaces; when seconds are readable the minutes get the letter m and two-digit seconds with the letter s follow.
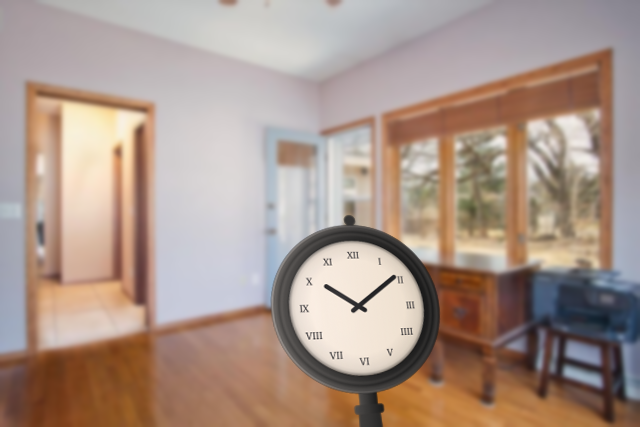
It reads 10h09
